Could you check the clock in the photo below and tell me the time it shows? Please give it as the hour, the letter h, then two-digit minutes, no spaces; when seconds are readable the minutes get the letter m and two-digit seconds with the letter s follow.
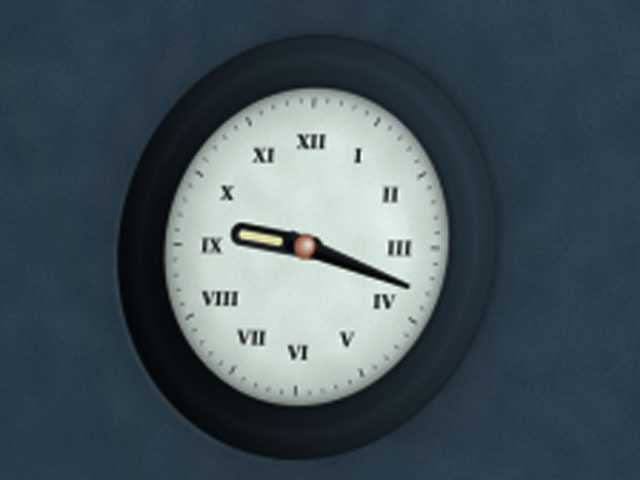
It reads 9h18
